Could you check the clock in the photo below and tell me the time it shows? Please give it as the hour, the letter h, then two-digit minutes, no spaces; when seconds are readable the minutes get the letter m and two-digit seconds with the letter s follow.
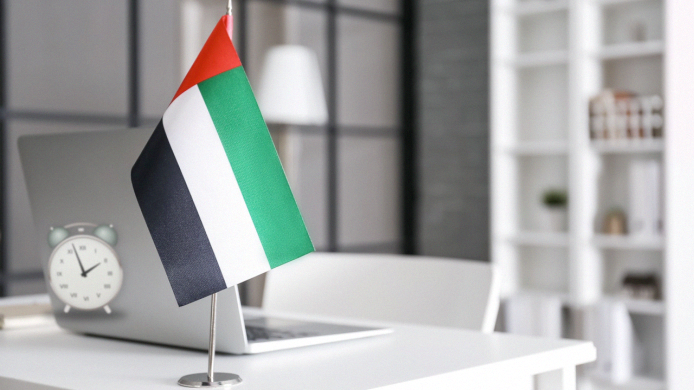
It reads 1h57
